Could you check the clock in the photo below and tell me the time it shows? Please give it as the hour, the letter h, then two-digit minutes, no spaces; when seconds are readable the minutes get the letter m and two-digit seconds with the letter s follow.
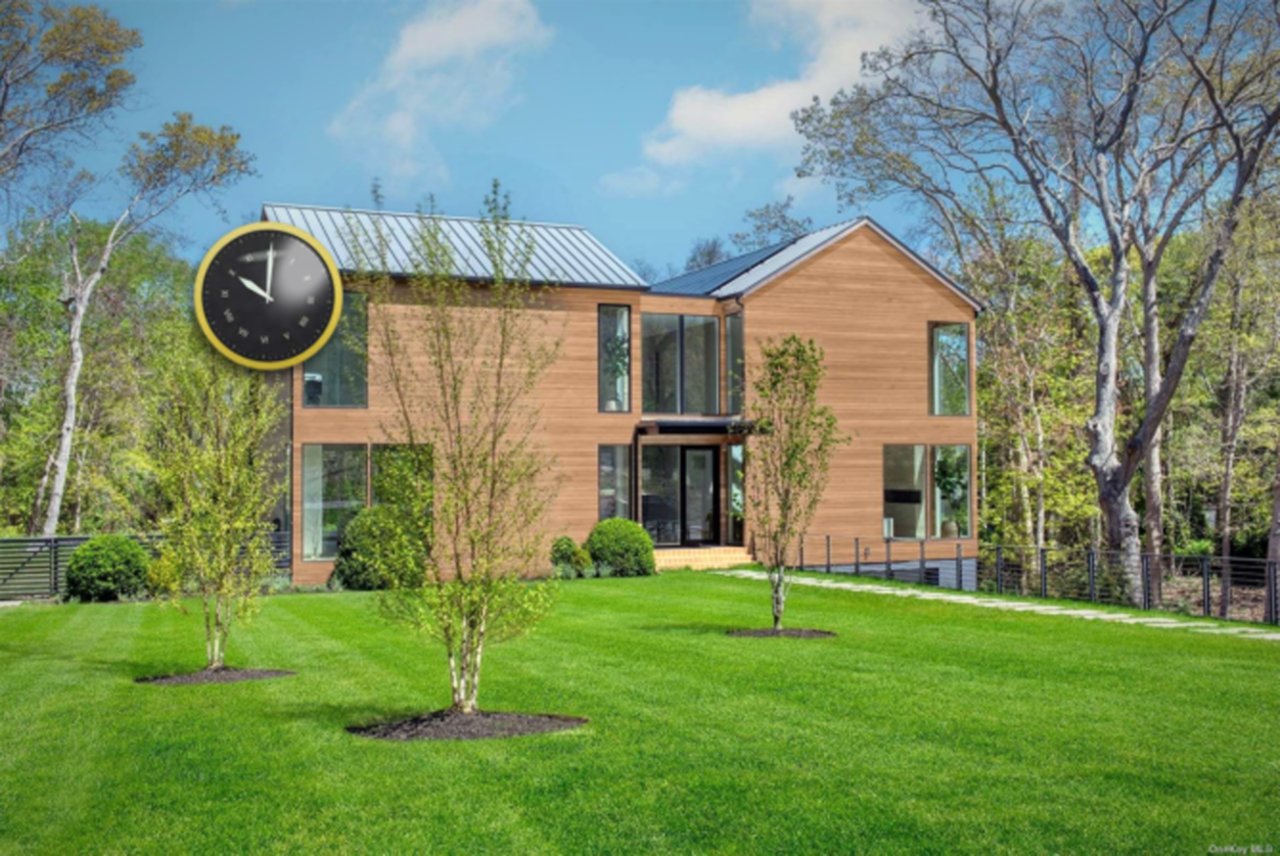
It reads 10h00
